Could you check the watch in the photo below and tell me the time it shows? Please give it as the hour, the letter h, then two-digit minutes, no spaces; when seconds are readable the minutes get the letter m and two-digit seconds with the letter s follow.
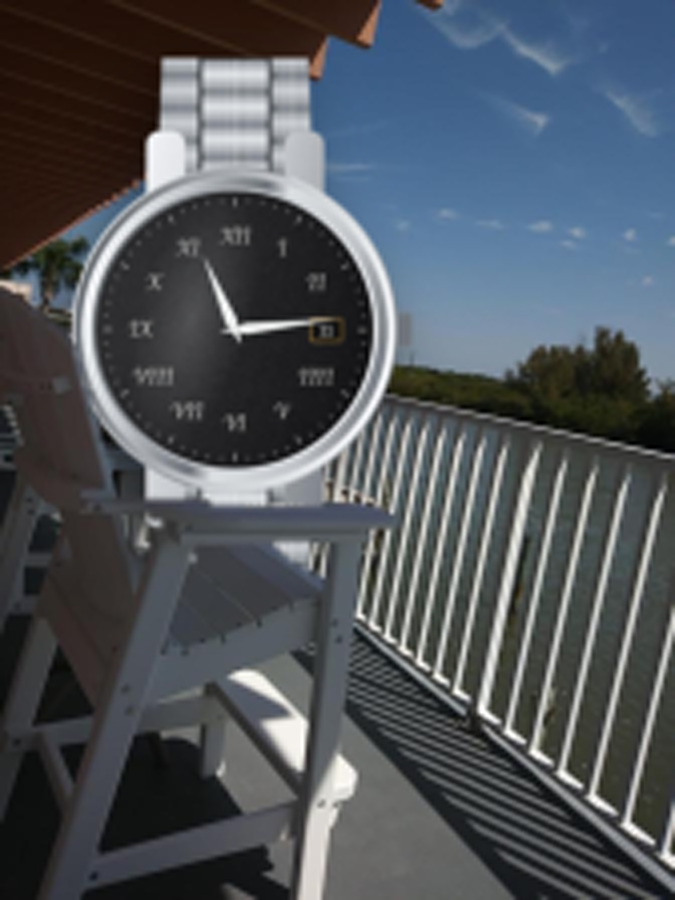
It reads 11h14
